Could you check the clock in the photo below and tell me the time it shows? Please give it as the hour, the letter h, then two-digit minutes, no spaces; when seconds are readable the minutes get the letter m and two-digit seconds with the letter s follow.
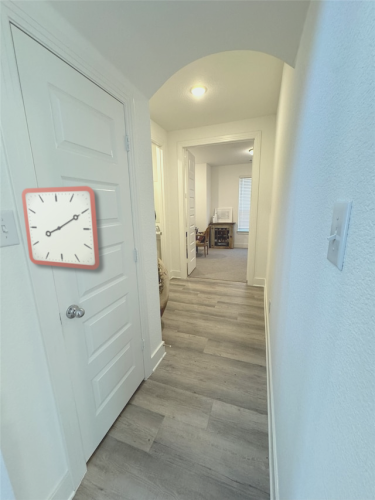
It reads 8h10
